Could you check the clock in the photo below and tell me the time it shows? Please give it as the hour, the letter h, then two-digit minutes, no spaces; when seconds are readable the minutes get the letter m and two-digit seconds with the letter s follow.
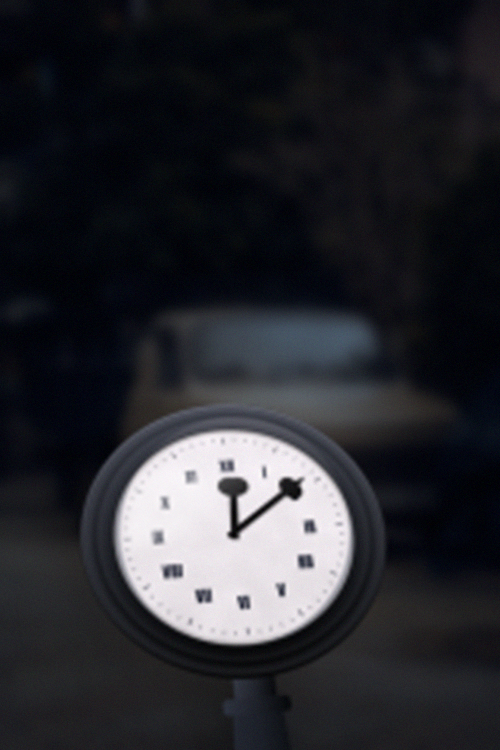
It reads 12h09
